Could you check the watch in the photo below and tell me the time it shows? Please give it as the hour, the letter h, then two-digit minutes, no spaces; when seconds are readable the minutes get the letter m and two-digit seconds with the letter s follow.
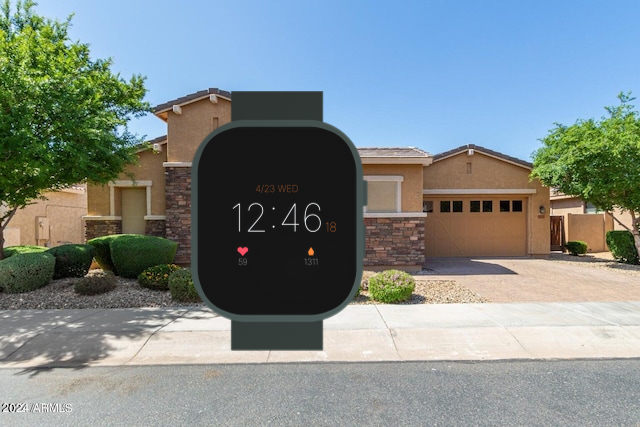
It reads 12h46m18s
